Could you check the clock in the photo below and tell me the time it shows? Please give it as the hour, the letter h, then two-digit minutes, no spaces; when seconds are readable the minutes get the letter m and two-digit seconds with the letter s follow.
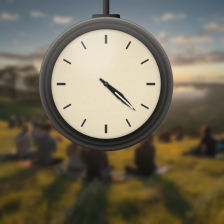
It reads 4h22
